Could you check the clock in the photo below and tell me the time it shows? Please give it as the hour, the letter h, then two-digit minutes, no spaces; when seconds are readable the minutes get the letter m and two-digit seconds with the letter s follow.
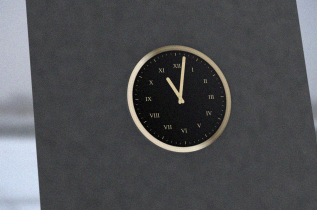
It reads 11h02
